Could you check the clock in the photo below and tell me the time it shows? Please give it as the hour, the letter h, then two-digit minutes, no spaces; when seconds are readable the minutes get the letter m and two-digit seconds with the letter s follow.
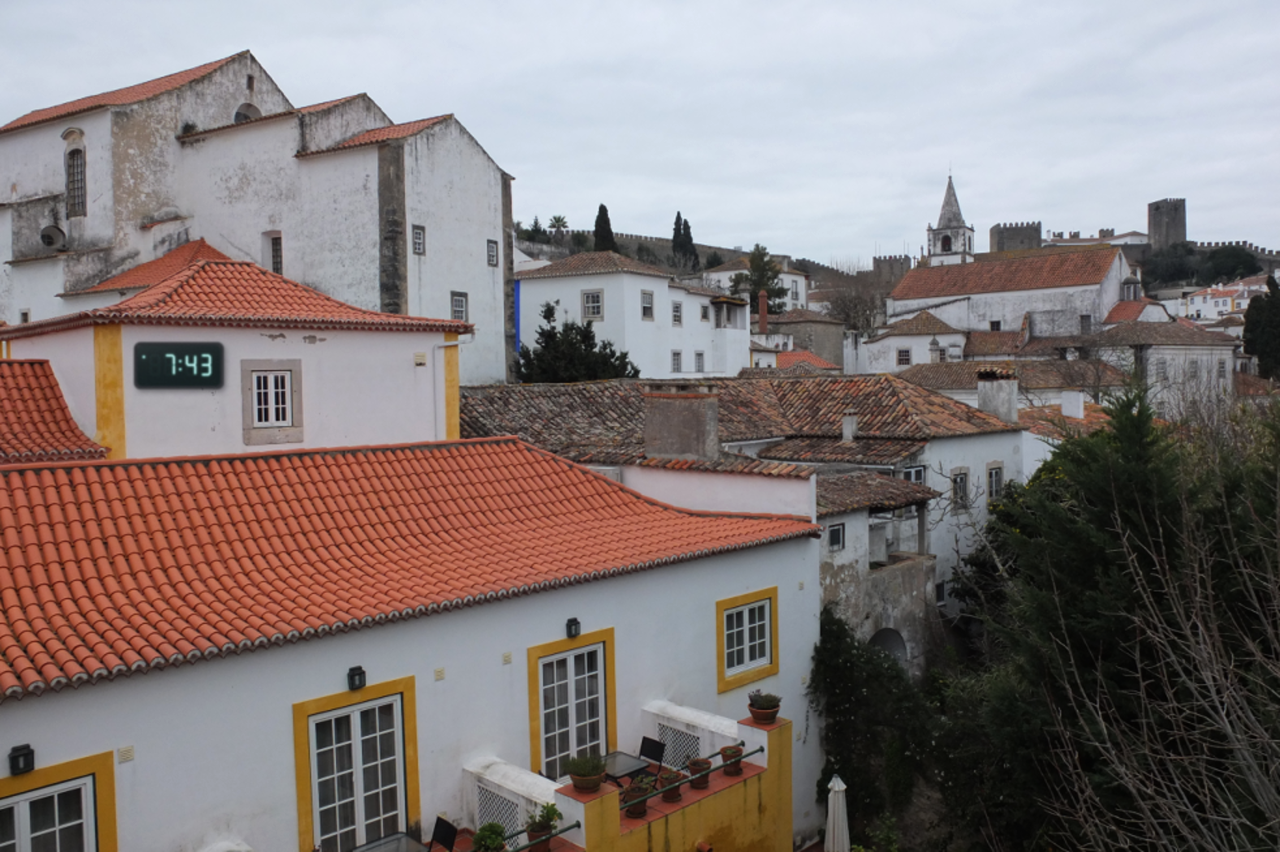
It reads 7h43
